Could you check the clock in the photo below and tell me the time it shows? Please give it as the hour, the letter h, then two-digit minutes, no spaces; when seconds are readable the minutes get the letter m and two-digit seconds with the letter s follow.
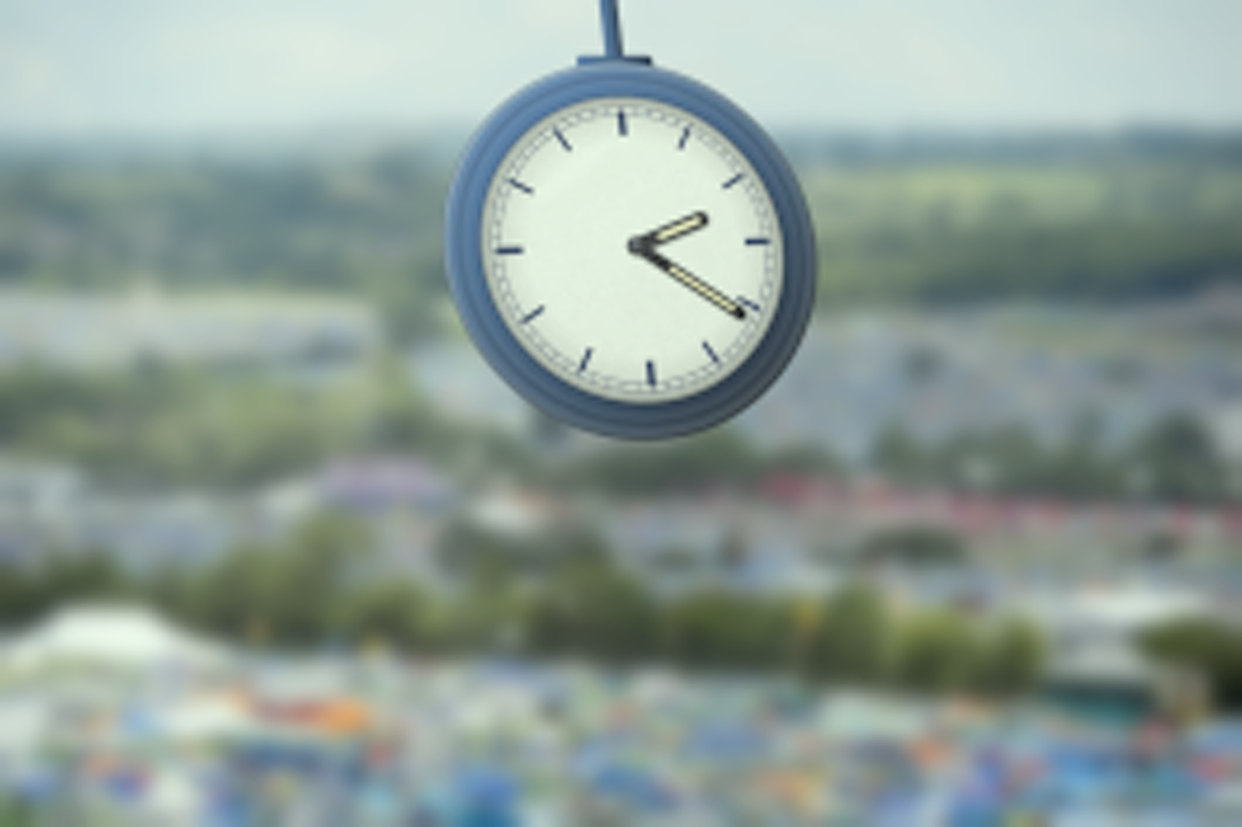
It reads 2h21
